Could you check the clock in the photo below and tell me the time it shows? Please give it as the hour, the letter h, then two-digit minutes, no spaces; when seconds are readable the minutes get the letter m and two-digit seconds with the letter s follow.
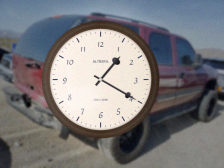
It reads 1h20
